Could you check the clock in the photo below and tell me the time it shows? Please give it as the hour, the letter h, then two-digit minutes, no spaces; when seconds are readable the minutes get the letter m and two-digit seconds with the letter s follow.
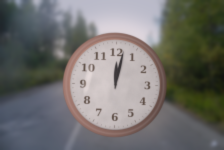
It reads 12h02
